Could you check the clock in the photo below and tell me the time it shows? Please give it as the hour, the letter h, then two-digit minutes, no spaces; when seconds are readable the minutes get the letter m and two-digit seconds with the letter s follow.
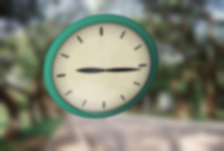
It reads 9h16
